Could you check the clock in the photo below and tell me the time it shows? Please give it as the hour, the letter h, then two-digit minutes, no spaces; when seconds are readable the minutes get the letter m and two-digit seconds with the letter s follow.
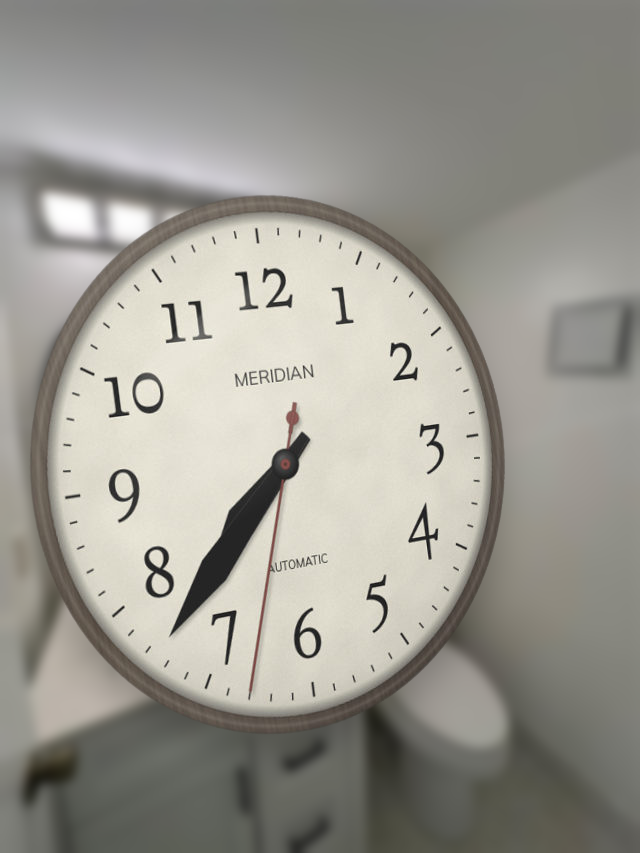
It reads 7h37m33s
